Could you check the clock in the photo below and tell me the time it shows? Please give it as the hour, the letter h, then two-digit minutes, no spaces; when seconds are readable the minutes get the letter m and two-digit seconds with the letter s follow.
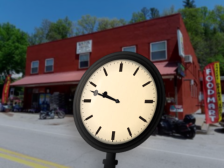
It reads 9h48
